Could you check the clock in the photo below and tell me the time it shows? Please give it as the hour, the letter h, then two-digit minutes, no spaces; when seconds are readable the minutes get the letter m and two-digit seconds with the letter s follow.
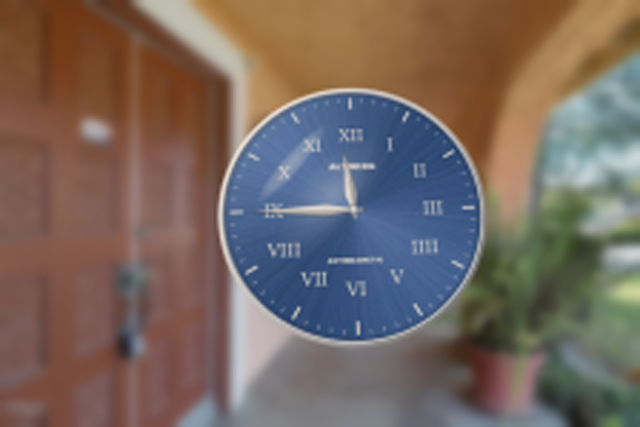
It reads 11h45
